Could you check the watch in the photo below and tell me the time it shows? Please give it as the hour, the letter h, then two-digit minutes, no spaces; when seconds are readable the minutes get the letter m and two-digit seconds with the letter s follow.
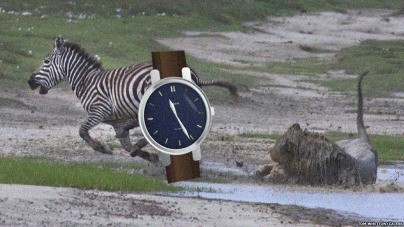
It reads 11h26
